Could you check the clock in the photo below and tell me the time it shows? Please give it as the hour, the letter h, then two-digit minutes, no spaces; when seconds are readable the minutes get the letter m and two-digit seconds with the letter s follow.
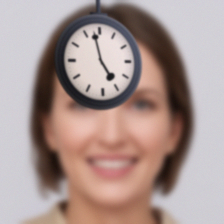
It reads 4h58
